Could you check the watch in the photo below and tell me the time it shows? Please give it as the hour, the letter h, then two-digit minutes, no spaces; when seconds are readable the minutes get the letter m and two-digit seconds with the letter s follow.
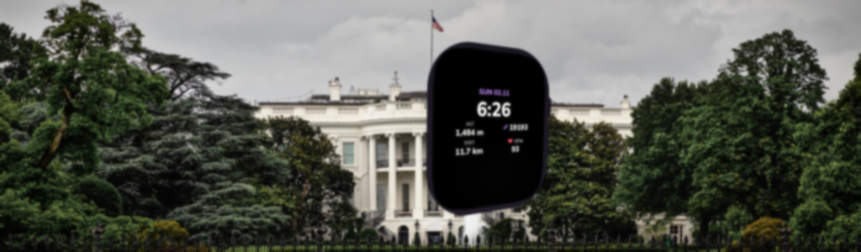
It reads 6h26
